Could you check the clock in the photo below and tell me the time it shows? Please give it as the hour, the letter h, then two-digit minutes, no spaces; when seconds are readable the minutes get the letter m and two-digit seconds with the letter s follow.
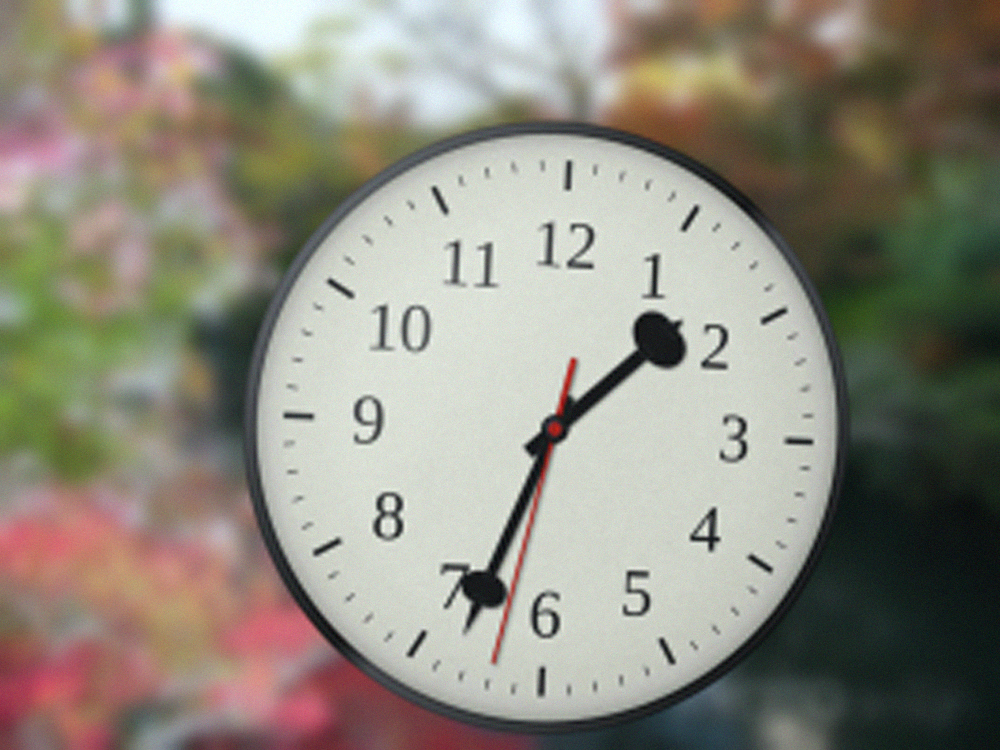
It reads 1h33m32s
